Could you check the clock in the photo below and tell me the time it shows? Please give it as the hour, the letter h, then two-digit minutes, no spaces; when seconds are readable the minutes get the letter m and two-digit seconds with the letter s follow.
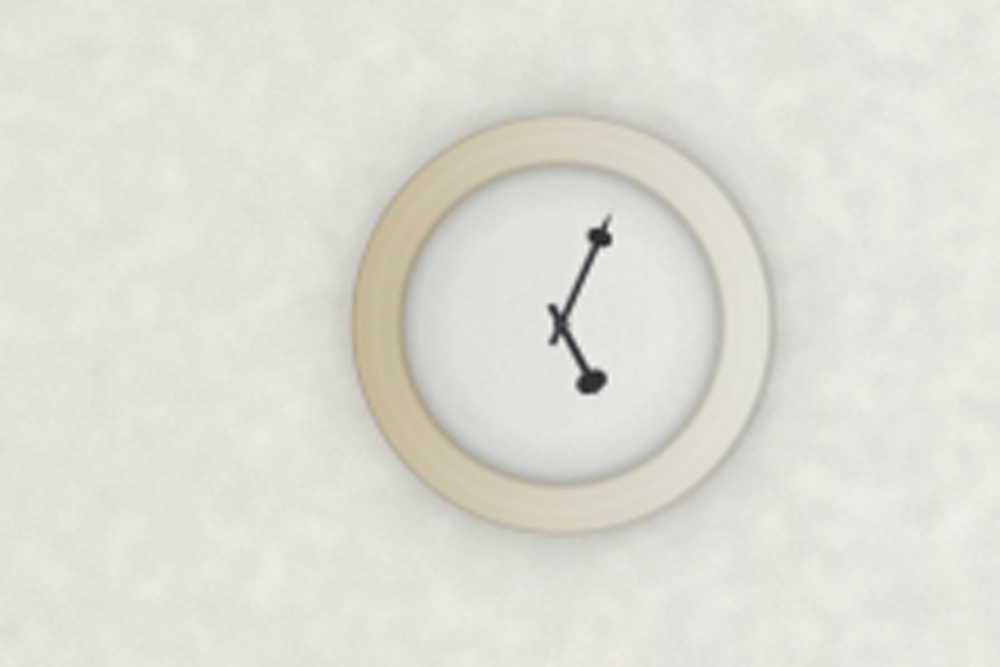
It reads 5h04
